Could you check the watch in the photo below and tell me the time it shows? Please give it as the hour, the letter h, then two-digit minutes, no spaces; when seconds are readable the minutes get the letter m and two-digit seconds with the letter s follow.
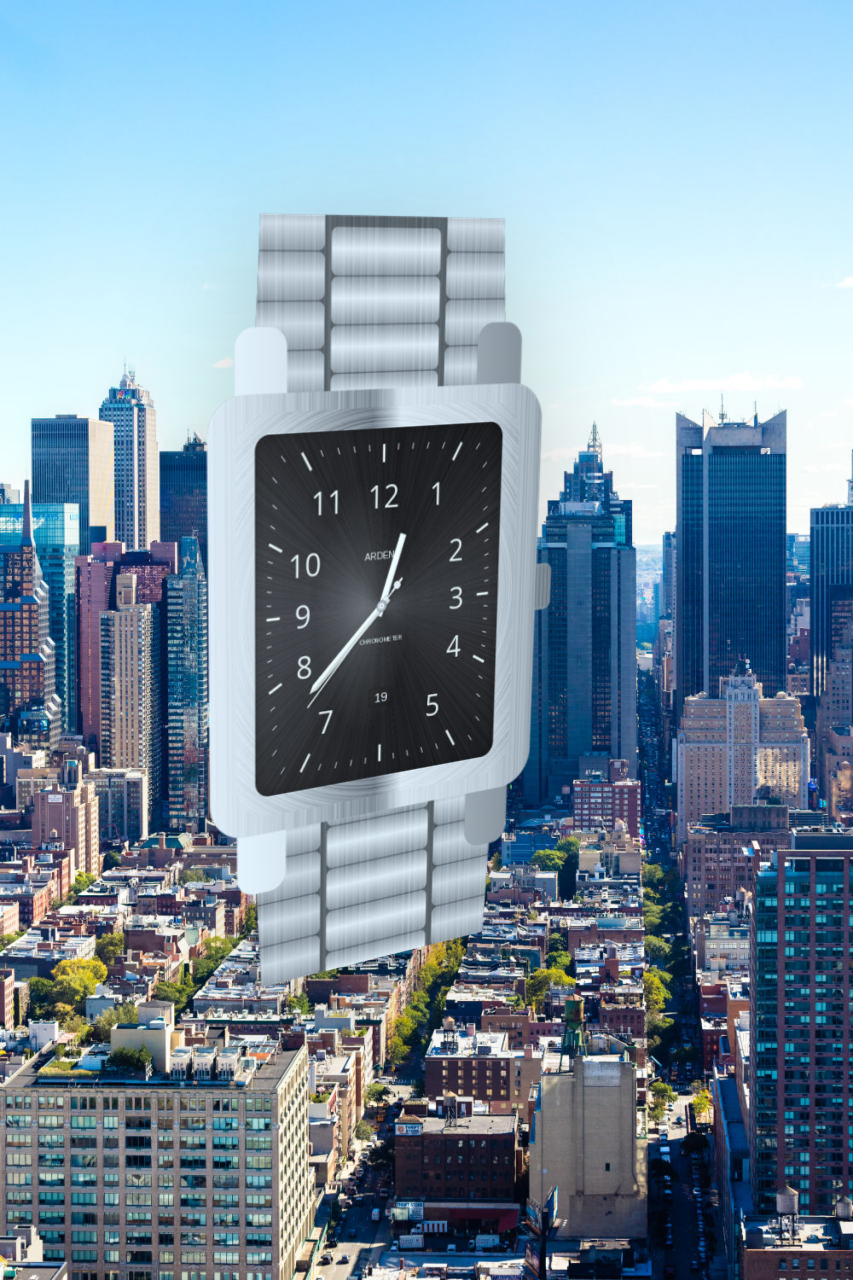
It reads 12h37m37s
